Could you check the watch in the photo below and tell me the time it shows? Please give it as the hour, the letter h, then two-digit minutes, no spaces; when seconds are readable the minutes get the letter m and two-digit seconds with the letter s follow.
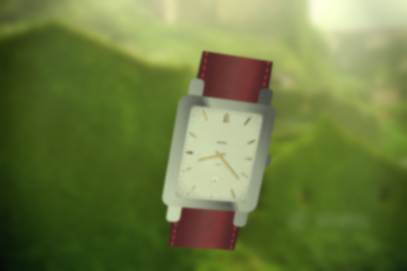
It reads 8h22
